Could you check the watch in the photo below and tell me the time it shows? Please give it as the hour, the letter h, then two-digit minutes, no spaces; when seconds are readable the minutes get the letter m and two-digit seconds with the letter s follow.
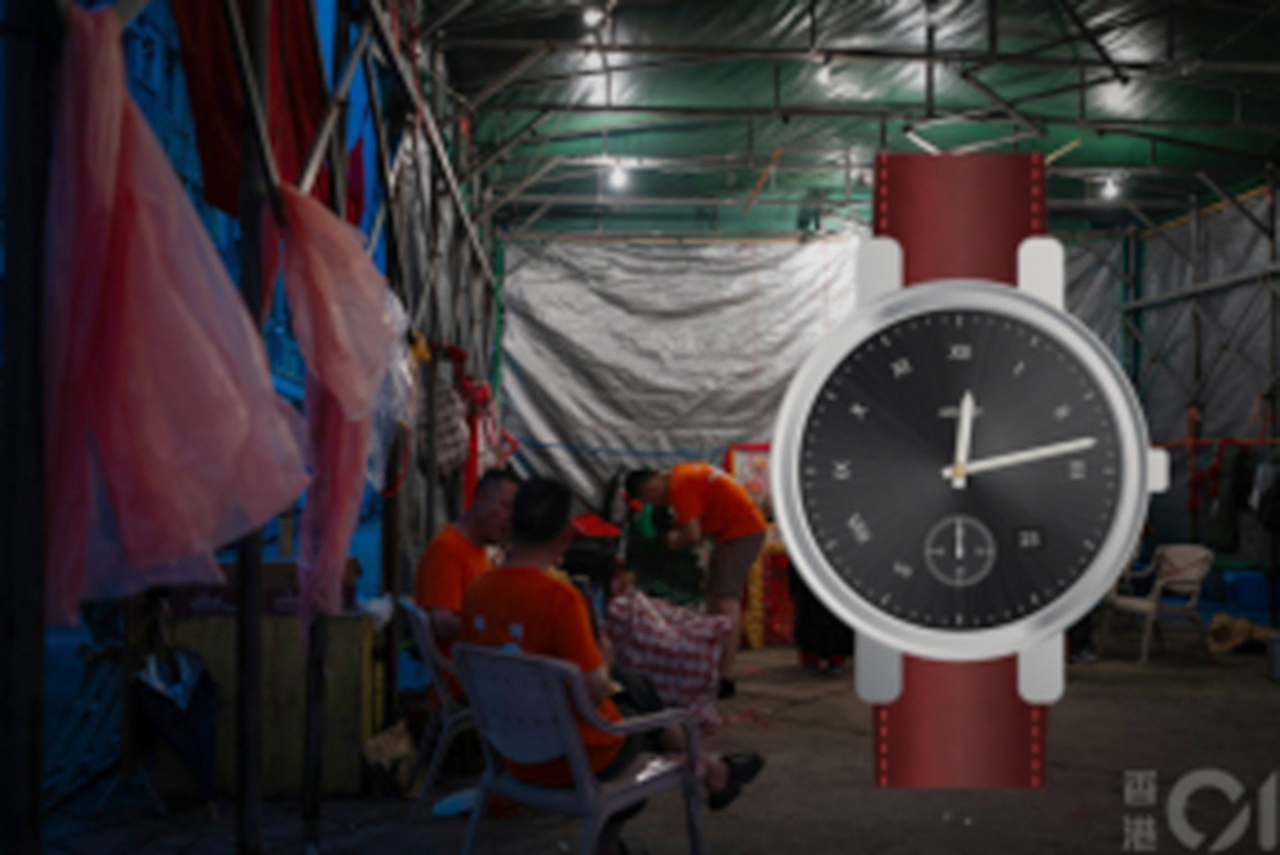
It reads 12h13
